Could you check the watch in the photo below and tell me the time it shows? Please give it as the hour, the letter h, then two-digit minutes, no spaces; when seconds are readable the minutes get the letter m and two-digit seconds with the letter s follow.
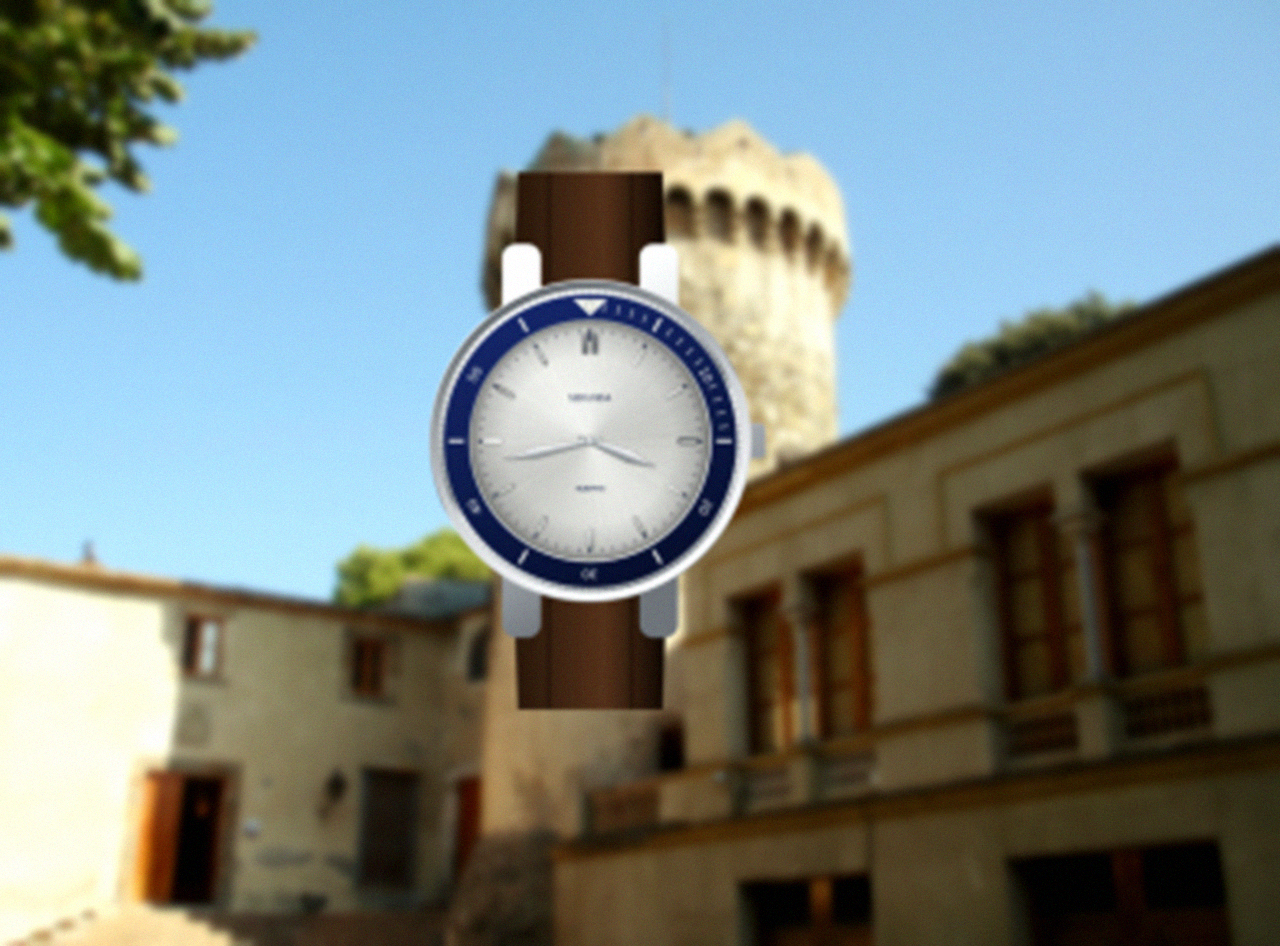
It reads 3h43
